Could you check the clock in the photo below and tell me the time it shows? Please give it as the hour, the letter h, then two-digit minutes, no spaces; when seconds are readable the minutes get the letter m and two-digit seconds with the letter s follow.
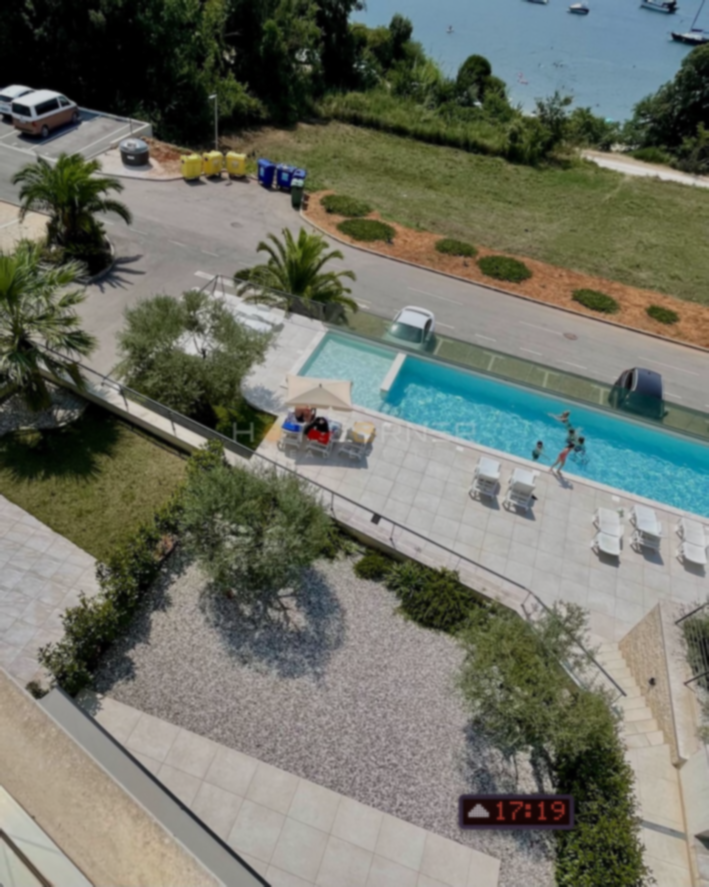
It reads 17h19
